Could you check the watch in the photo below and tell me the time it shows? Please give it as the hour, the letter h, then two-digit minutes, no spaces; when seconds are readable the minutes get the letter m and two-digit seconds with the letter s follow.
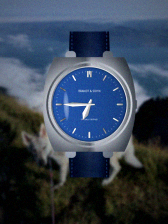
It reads 6h45
